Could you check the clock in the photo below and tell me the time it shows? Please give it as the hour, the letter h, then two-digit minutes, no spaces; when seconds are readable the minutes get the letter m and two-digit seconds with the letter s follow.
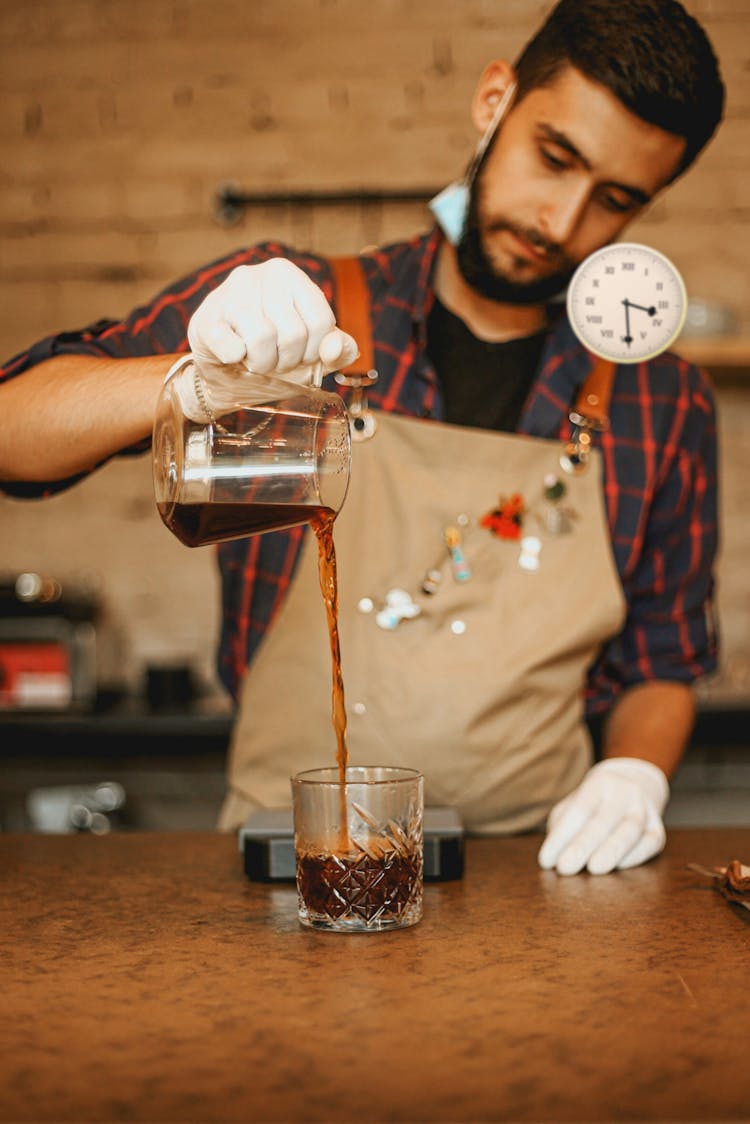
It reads 3h29
